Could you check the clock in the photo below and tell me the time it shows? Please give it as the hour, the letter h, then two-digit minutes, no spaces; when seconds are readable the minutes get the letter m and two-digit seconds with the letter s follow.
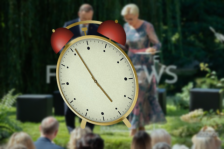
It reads 4h56
